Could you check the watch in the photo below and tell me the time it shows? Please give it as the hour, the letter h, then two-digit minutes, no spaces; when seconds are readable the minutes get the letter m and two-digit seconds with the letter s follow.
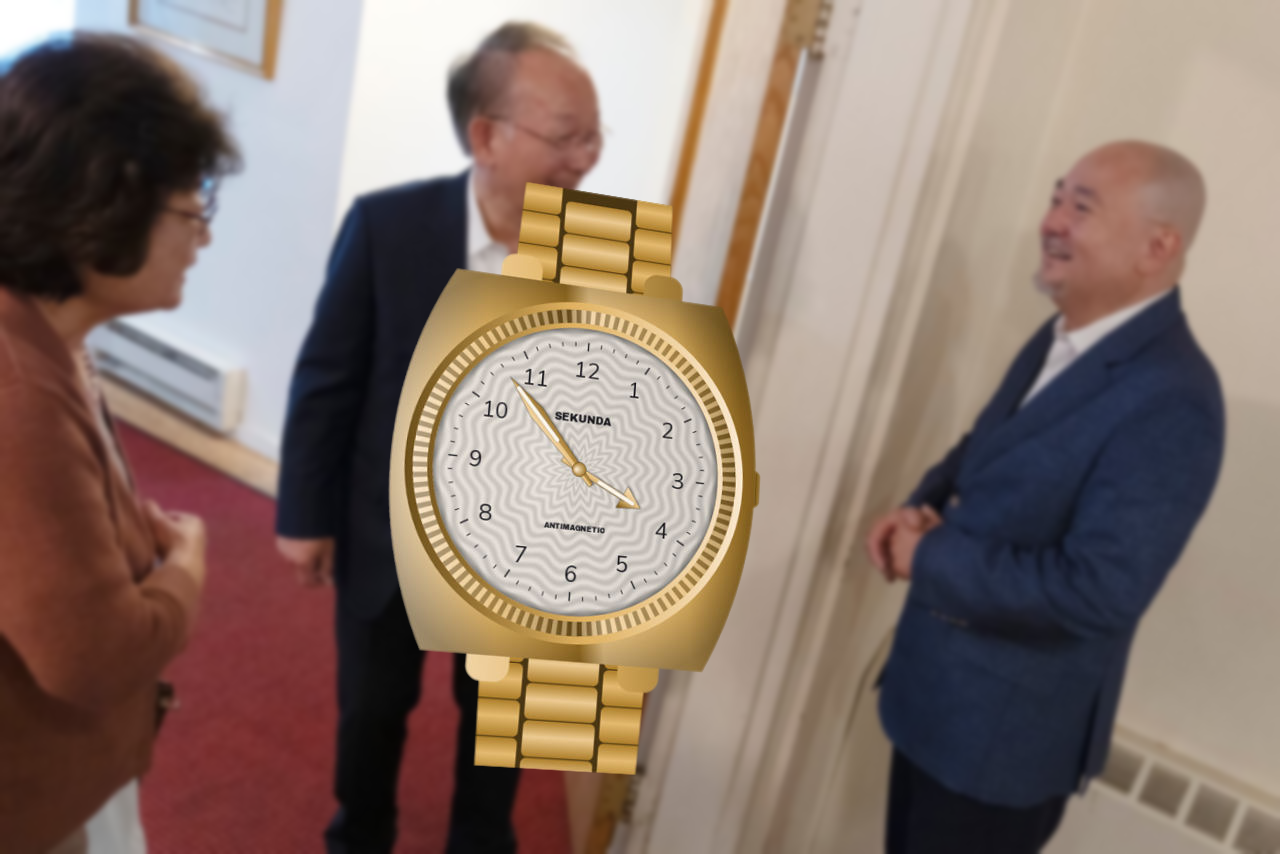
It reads 3h53
